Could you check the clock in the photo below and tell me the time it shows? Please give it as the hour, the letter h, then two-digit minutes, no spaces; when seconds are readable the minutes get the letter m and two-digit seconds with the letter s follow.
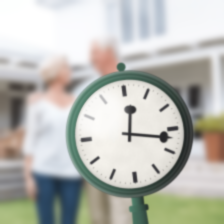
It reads 12h17
